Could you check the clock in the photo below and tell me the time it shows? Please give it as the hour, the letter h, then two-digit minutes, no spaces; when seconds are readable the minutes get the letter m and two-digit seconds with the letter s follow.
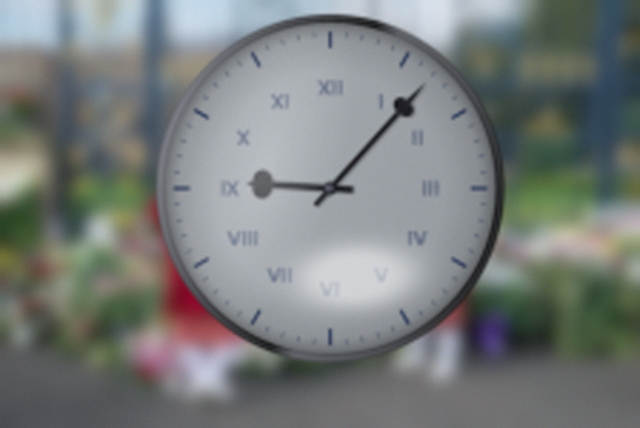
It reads 9h07
